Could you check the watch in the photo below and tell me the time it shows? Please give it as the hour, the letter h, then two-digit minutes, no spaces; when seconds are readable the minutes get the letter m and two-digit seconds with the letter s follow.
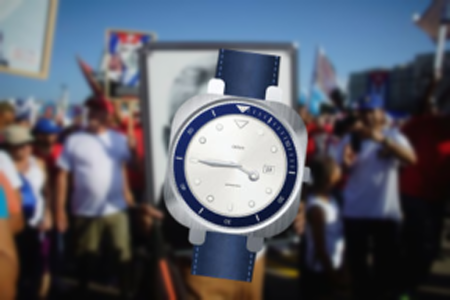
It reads 3h45
